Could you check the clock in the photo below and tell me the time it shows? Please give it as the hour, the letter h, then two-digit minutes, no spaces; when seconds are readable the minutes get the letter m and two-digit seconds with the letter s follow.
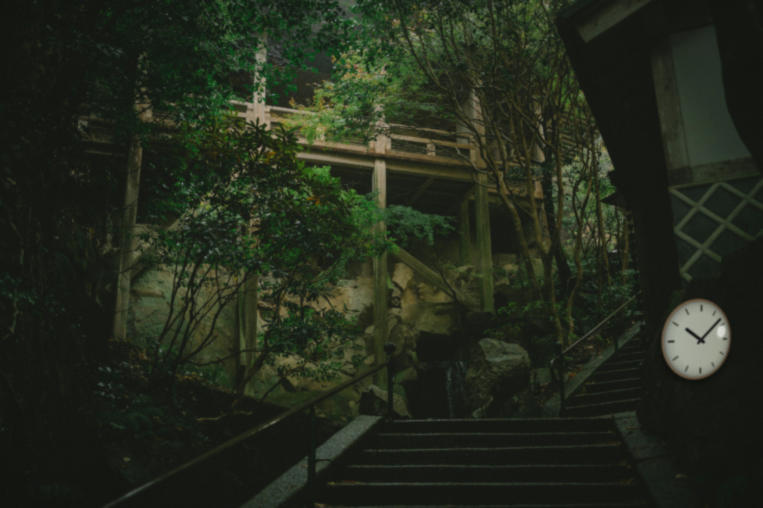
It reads 10h08
